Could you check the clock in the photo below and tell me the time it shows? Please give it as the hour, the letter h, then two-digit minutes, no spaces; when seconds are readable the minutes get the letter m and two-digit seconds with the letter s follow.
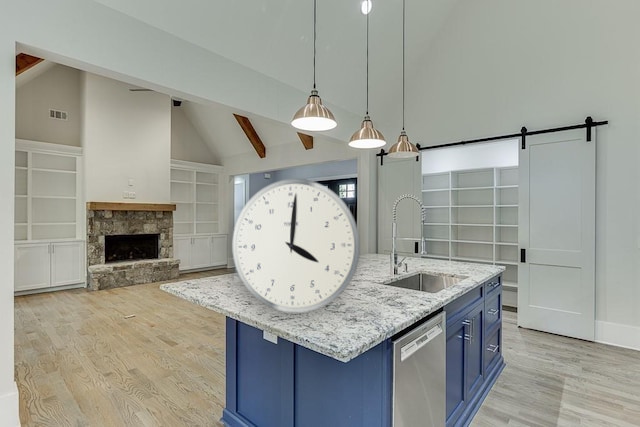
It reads 4h01
